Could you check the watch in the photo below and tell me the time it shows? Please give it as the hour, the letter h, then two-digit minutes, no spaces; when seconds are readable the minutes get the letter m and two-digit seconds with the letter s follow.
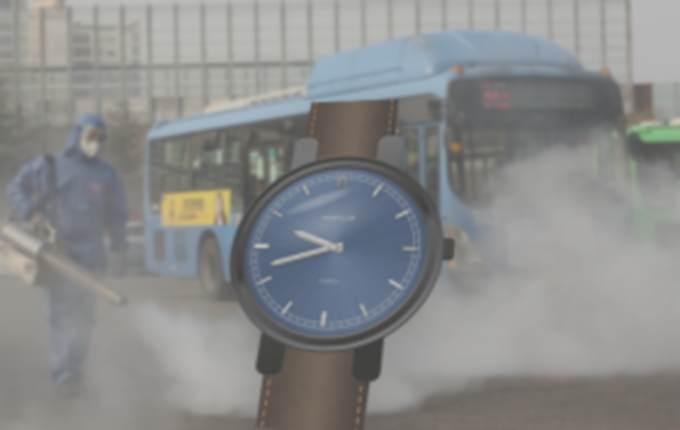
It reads 9h42
